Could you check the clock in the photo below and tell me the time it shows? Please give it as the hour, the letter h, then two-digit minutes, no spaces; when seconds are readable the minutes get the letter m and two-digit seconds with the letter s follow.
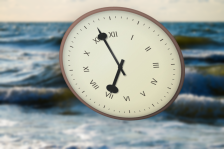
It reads 6h57
